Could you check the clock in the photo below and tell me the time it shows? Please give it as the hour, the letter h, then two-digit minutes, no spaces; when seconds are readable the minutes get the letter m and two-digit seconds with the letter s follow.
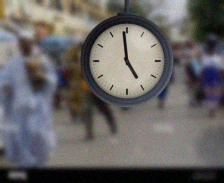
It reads 4h59
